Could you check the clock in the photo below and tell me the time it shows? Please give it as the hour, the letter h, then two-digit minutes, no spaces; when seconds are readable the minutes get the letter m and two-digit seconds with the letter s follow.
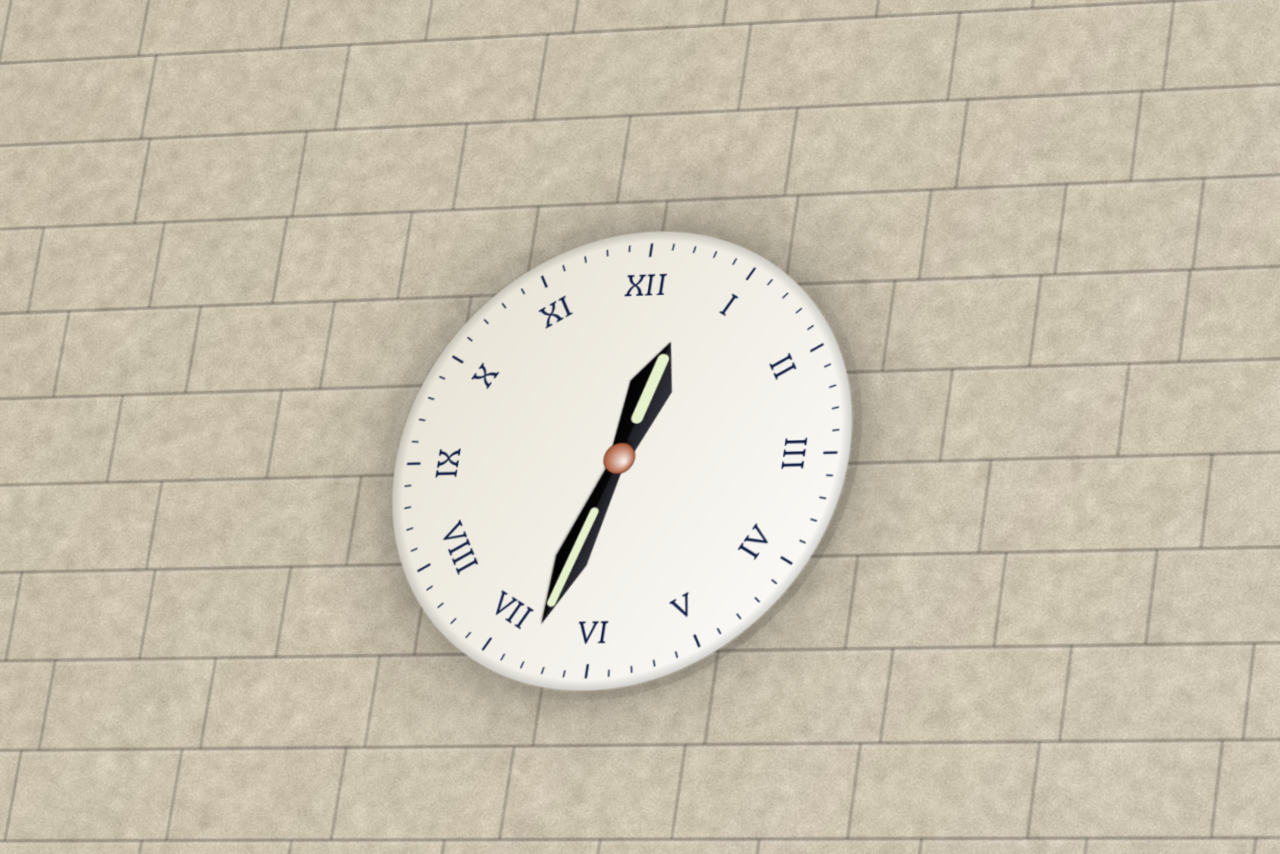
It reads 12h33
